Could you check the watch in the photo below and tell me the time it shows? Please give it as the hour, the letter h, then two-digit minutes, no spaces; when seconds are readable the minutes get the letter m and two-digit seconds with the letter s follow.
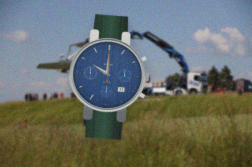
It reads 10h00
